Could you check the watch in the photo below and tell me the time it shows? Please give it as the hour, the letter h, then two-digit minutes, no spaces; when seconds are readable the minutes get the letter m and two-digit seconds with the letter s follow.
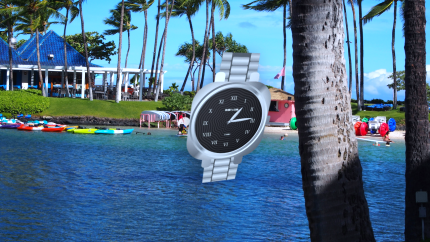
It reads 1h14
